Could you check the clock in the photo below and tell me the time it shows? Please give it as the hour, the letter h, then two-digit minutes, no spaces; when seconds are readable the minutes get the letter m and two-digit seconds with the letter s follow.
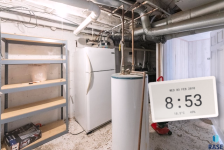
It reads 8h53
